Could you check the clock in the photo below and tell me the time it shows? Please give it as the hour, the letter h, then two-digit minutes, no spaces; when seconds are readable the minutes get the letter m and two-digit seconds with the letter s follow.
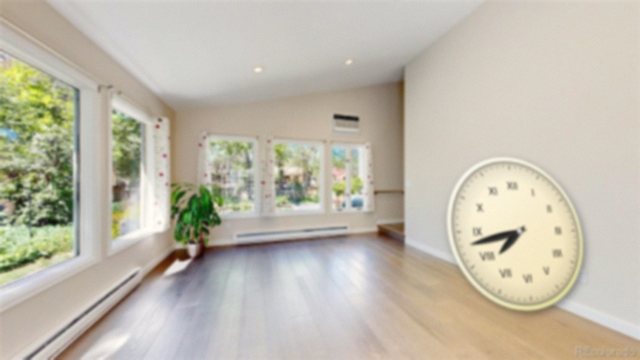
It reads 7h43
